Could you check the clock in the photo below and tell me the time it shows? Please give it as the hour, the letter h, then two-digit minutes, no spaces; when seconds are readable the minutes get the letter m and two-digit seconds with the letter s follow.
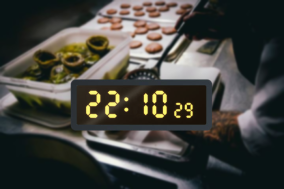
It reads 22h10m29s
